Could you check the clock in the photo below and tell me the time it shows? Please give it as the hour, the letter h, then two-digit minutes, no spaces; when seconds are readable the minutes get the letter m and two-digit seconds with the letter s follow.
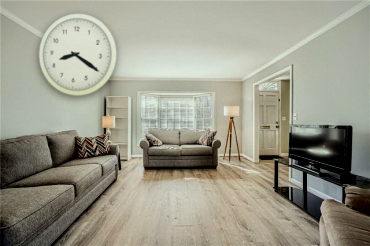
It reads 8h20
